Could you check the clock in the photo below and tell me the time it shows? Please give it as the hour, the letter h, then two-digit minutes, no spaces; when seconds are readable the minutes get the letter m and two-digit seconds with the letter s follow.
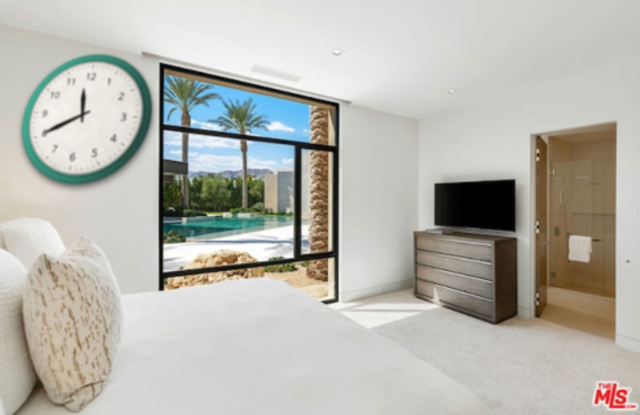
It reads 11h40
